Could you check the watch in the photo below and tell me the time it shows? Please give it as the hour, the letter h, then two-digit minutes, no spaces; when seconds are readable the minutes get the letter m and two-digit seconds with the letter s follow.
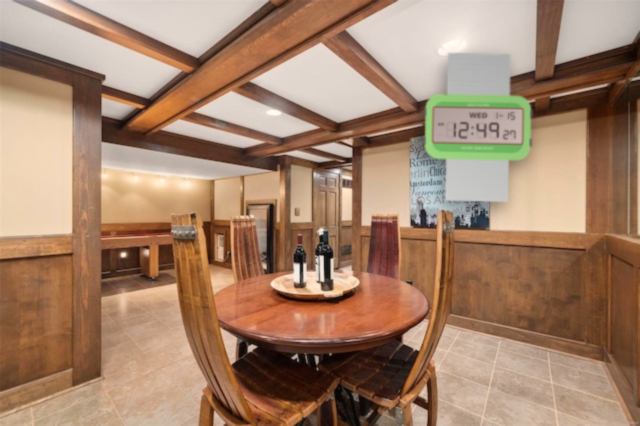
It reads 12h49
